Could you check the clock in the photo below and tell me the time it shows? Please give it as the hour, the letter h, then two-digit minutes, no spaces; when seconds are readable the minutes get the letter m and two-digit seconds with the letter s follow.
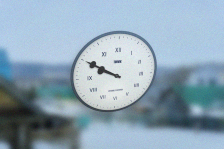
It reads 9h50
